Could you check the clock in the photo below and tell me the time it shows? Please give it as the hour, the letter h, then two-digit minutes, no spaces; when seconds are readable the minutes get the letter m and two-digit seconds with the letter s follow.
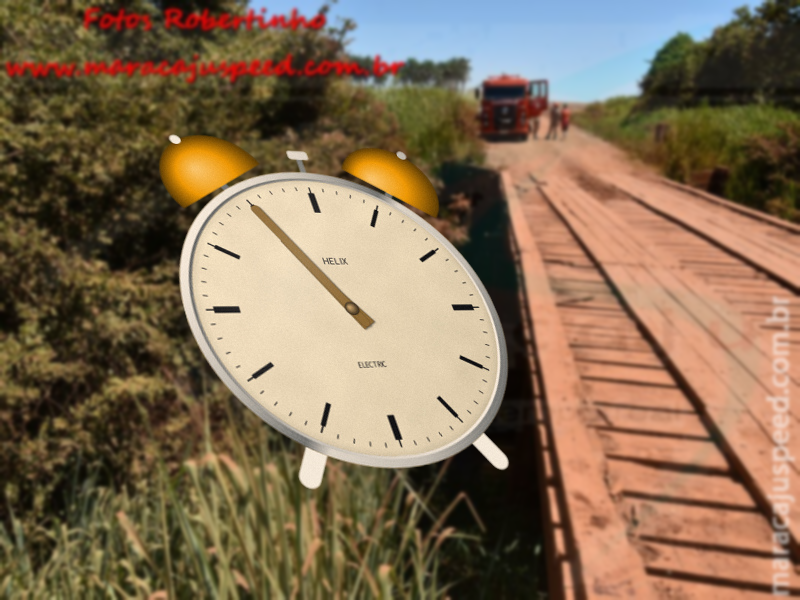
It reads 10h55
